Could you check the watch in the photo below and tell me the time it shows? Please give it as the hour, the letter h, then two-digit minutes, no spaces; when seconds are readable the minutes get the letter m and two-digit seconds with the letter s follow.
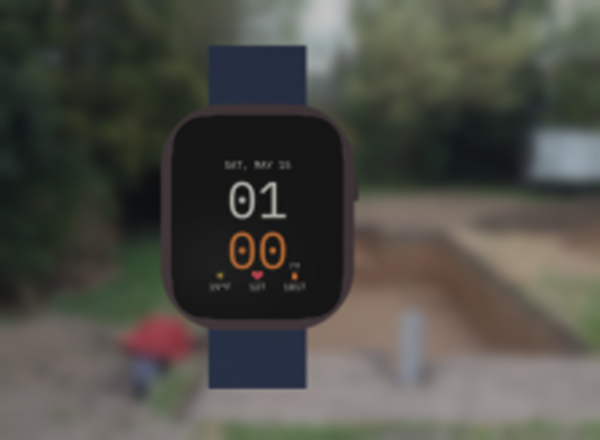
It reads 1h00
